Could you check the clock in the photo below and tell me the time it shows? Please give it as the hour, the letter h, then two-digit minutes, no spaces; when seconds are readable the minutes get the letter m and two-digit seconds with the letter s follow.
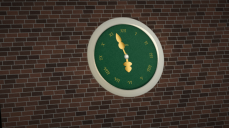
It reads 5h57
